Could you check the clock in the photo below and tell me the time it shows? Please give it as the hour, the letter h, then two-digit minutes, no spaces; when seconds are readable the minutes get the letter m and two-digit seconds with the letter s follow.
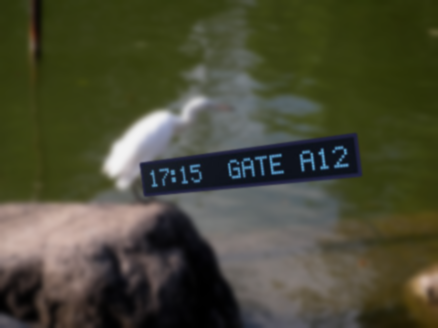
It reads 17h15
